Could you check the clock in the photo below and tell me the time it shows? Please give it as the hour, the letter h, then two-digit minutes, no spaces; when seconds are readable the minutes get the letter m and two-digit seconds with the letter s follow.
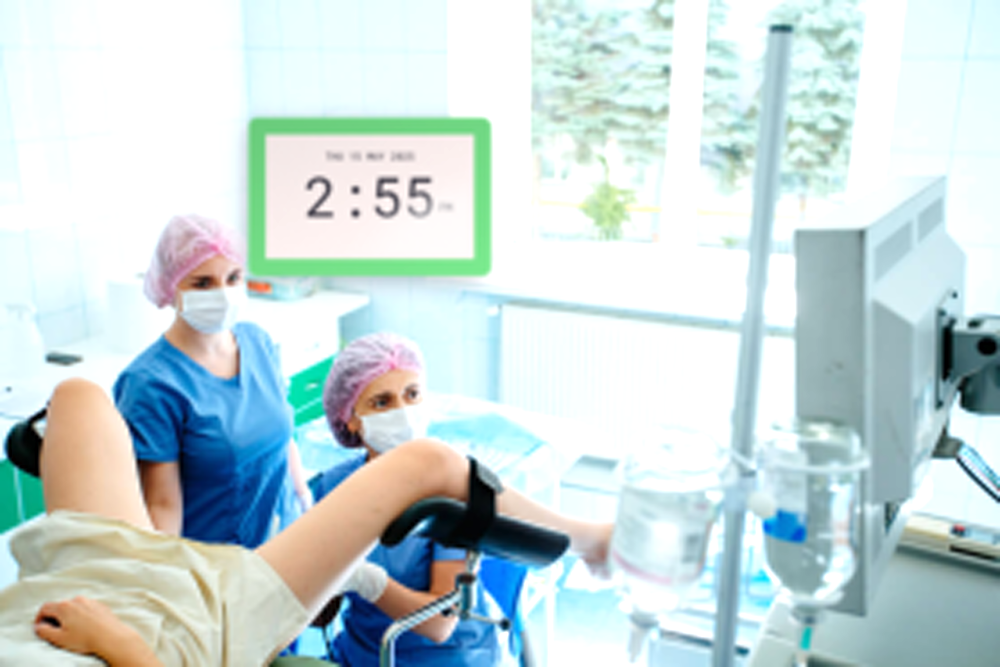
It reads 2h55
